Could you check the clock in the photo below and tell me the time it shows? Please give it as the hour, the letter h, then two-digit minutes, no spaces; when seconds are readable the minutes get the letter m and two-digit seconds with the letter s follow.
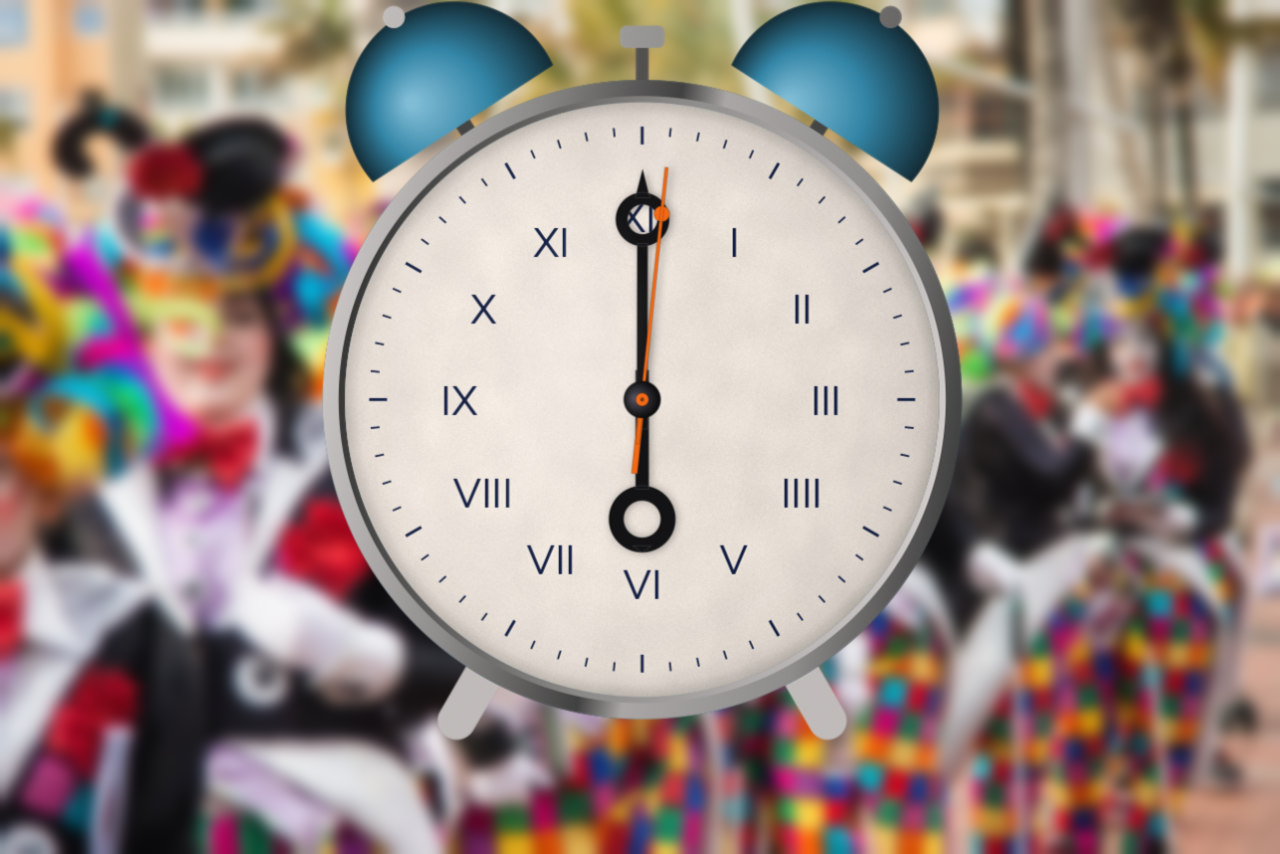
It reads 6h00m01s
